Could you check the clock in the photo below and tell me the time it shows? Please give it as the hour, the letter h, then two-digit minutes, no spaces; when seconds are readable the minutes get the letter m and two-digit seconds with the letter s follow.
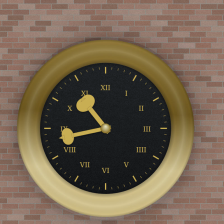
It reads 10h43
